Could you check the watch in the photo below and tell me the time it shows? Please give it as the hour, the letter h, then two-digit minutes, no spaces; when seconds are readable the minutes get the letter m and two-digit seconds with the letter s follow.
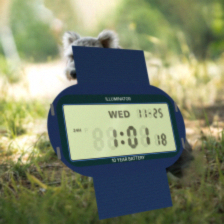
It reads 1h01m18s
